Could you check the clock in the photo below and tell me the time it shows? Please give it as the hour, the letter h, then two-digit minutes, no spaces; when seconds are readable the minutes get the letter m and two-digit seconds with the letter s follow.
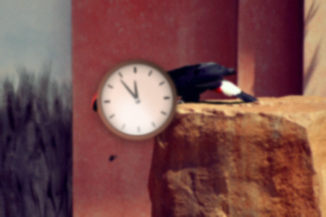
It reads 11h54
